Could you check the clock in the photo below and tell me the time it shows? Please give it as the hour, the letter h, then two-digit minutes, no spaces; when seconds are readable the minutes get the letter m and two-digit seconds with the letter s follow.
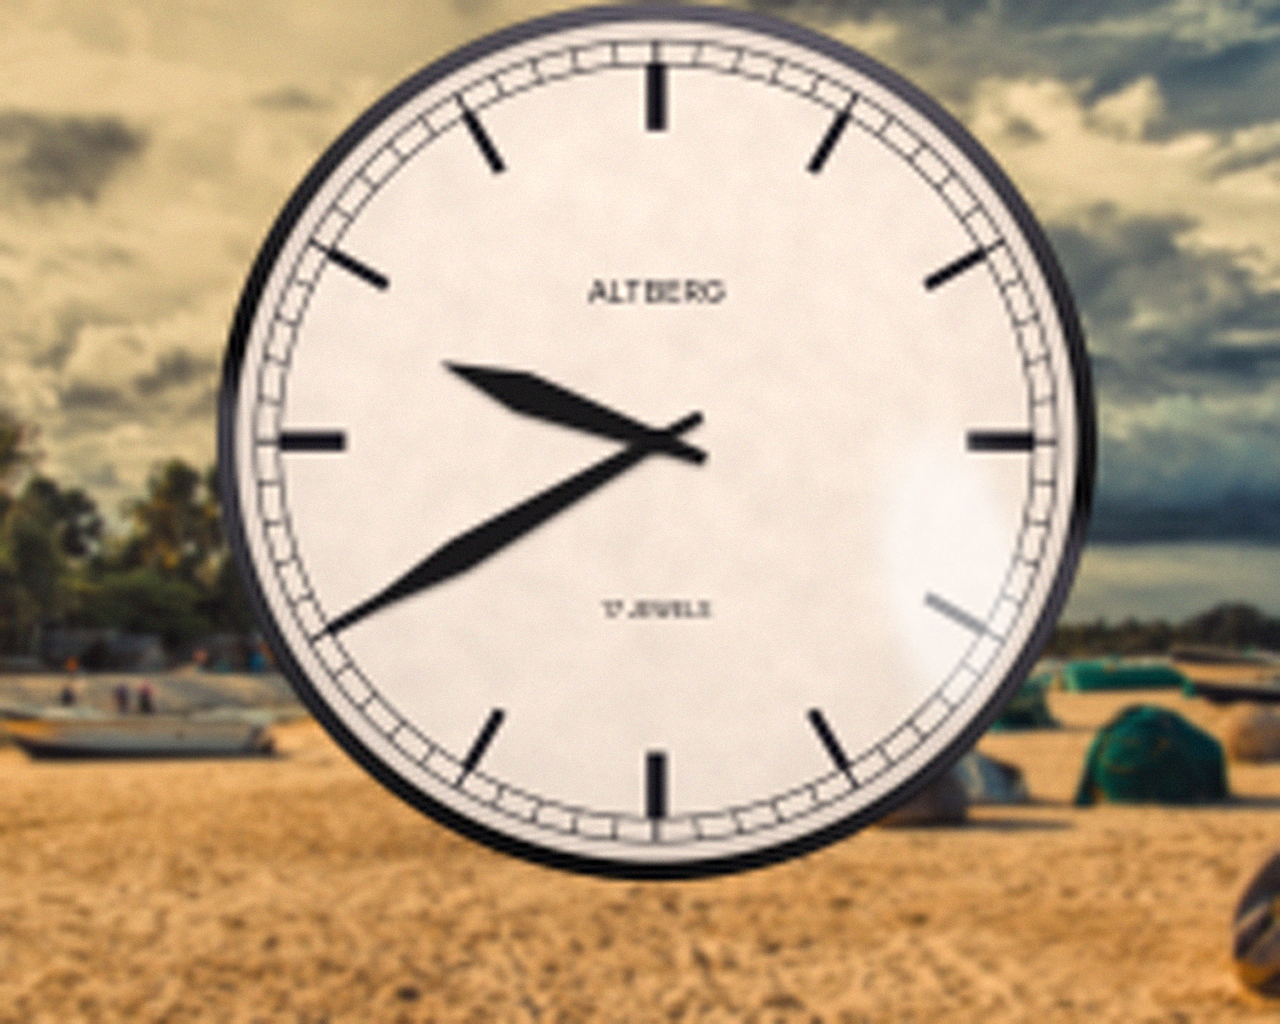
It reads 9h40
